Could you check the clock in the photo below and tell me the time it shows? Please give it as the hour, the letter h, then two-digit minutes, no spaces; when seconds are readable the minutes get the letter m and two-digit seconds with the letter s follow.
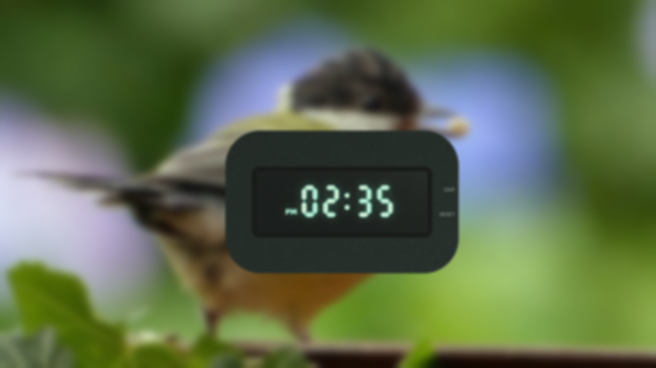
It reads 2h35
